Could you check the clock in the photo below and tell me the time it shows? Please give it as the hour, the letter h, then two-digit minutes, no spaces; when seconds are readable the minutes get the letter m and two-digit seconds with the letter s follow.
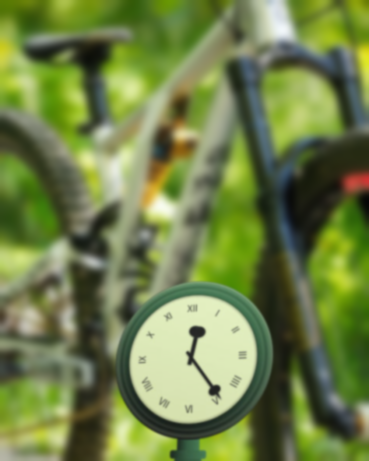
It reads 12h24
